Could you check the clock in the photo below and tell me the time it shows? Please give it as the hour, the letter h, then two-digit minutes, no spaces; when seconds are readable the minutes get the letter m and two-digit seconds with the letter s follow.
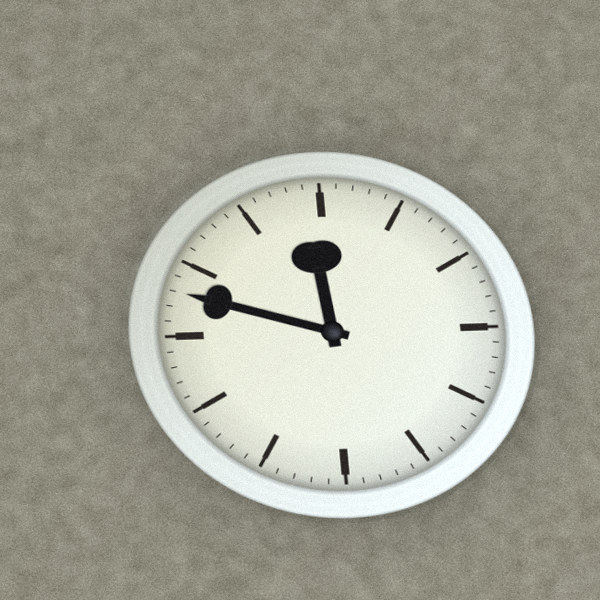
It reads 11h48
